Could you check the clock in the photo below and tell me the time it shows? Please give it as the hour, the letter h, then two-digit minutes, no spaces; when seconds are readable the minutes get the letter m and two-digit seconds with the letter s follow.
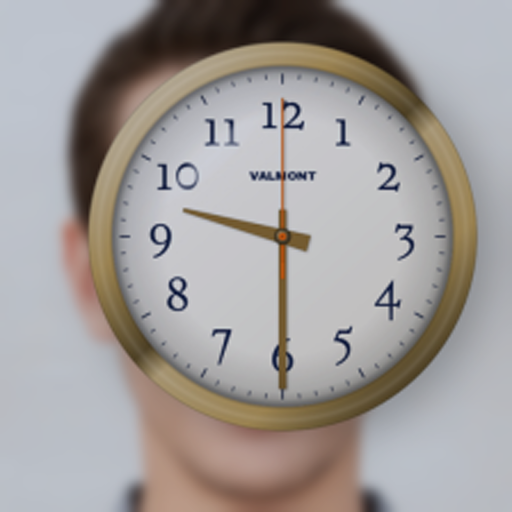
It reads 9h30m00s
